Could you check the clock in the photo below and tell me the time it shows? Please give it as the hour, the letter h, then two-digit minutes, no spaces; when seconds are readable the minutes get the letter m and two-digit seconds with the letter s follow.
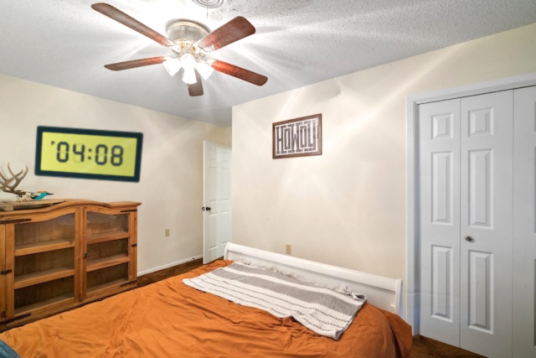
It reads 4h08
